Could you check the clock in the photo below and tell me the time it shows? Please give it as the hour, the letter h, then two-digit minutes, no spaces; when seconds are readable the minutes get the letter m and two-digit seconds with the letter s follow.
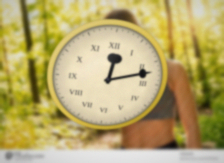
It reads 12h12
